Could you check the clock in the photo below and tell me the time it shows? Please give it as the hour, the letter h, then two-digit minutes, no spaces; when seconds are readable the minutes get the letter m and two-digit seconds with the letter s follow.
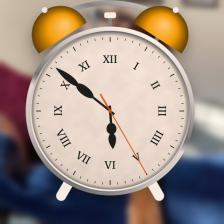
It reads 5h51m25s
